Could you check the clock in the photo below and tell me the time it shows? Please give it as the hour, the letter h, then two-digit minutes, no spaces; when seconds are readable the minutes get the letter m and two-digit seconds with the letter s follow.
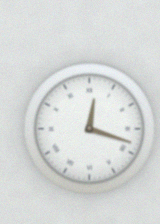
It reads 12h18
